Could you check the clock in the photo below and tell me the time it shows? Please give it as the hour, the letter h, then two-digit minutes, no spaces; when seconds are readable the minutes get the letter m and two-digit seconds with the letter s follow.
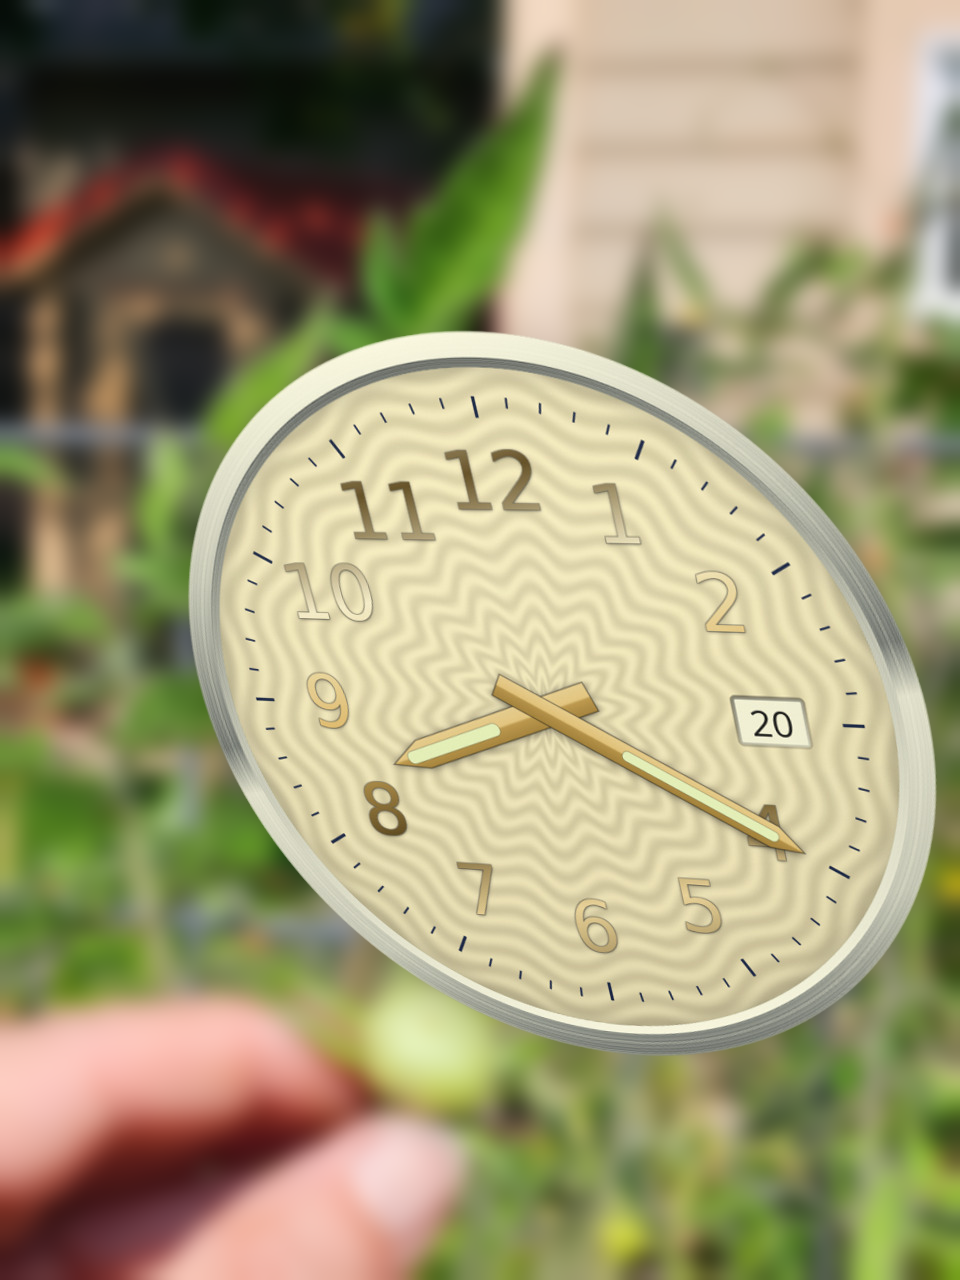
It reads 8h20
